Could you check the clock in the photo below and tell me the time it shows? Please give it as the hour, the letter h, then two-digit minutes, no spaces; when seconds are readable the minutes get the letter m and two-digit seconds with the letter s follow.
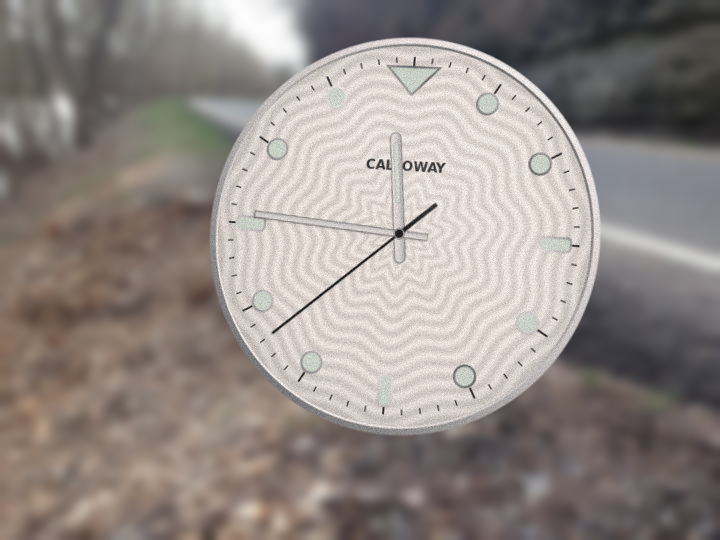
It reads 11h45m38s
